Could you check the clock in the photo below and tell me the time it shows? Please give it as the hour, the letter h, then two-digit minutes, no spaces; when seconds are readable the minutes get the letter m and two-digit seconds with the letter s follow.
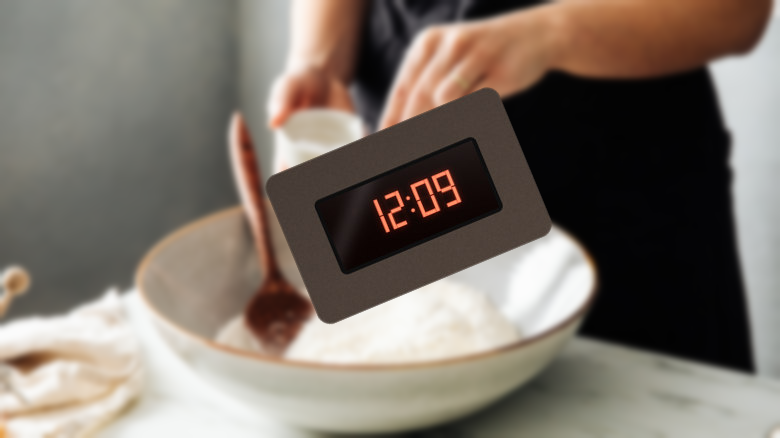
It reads 12h09
